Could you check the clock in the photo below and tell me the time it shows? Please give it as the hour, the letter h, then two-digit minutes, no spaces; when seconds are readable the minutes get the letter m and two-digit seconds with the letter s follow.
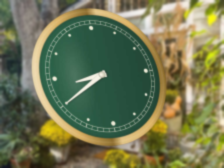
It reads 8h40
